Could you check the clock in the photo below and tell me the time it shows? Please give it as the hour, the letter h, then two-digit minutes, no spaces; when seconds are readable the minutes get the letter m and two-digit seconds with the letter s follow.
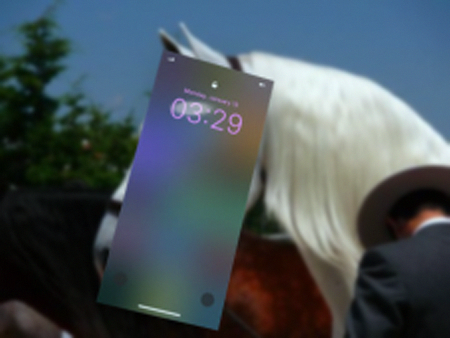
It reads 3h29
